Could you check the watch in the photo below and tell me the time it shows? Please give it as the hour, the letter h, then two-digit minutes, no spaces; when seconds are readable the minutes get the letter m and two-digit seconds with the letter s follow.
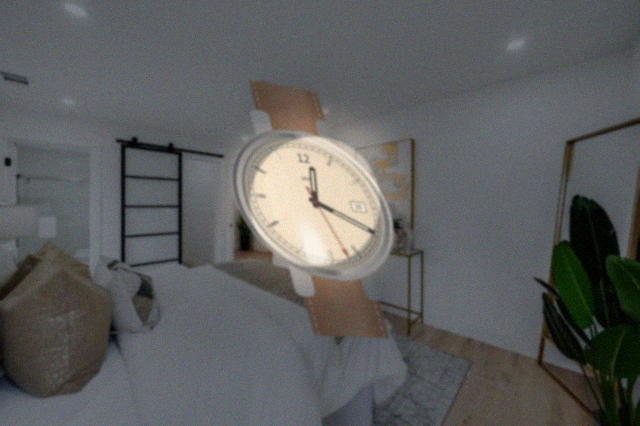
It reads 12h19m27s
